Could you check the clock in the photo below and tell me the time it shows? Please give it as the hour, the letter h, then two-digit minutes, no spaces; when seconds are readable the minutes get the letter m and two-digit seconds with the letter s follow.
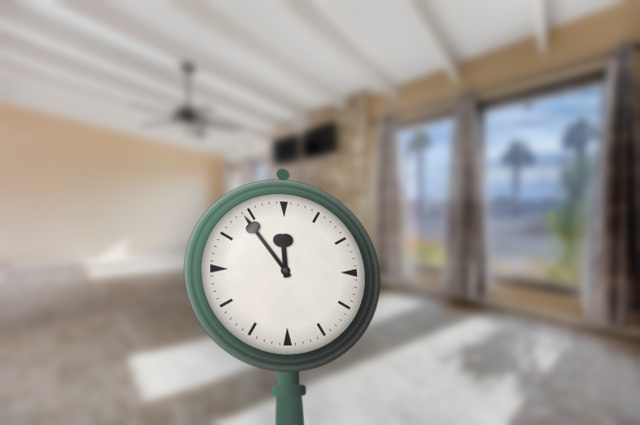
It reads 11h54
